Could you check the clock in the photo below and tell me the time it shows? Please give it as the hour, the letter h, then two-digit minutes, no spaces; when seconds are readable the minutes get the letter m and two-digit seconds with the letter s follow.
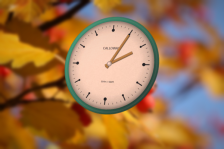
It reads 2h05
